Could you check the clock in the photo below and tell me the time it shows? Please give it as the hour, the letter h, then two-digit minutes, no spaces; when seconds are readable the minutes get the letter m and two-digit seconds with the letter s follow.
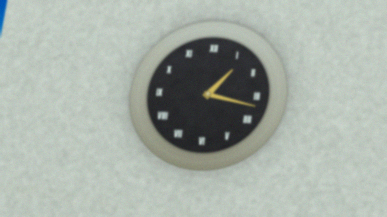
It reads 1h17
